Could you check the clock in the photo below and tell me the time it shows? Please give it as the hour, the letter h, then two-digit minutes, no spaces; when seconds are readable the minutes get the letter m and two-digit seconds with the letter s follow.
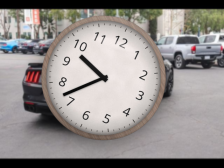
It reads 9h37
